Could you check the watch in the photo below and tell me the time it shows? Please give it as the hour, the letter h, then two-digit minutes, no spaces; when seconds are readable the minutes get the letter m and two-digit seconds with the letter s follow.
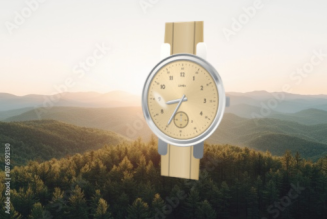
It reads 8h35
